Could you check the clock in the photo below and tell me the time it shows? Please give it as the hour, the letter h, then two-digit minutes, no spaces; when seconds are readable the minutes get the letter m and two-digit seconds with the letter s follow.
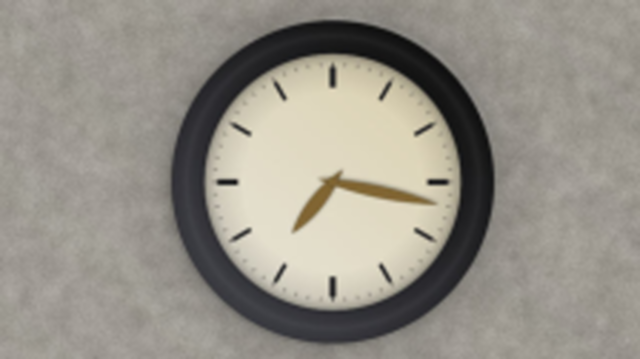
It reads 7h17
